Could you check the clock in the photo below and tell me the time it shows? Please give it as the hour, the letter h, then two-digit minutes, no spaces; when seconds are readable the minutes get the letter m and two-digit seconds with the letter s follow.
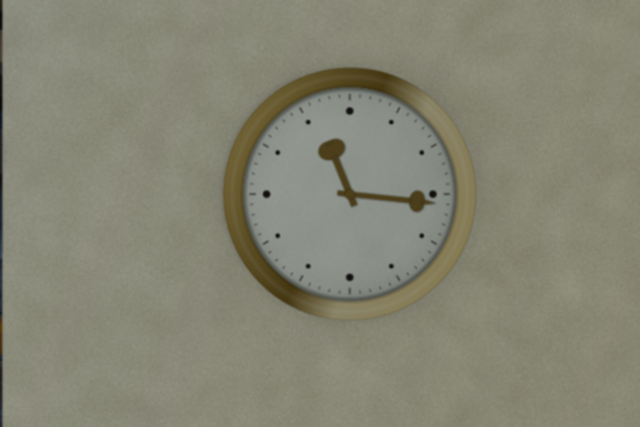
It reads 11h16
